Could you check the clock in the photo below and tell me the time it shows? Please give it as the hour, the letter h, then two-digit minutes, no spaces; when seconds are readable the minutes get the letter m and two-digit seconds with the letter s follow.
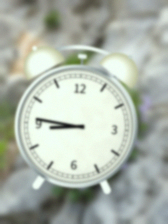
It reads 8h46
